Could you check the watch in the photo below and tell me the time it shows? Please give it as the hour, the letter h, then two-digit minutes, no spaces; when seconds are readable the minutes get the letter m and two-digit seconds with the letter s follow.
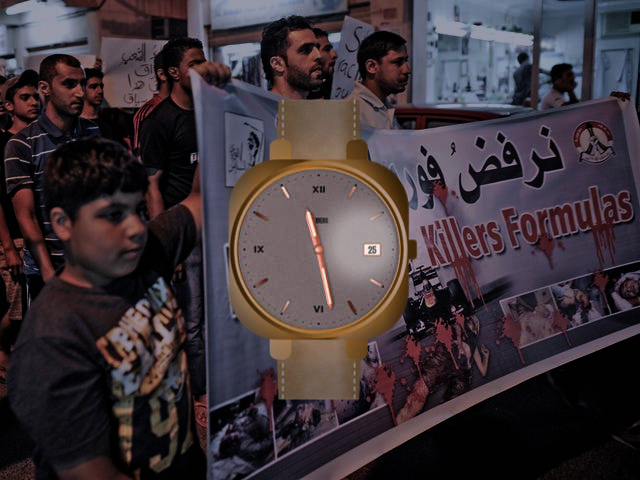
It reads 11h28
